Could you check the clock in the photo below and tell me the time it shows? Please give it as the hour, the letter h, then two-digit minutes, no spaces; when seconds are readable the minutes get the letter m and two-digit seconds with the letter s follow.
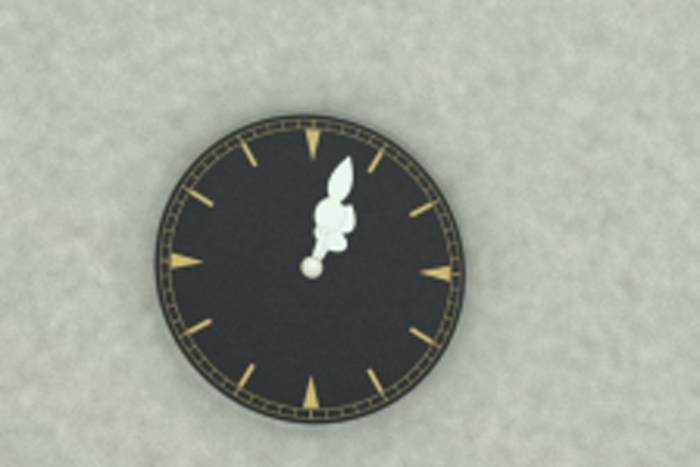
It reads 1h03
